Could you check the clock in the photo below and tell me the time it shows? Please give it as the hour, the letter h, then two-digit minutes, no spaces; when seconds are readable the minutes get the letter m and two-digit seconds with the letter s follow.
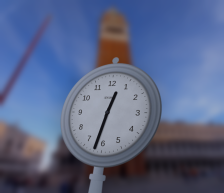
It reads 12h32
